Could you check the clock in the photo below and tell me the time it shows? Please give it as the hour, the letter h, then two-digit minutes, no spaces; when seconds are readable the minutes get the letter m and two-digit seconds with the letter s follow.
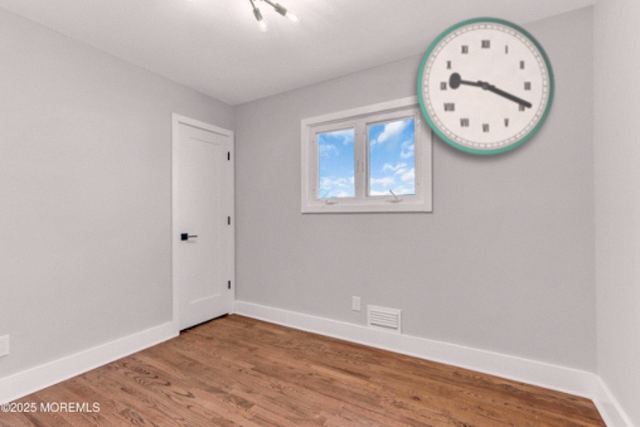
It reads 9h19
